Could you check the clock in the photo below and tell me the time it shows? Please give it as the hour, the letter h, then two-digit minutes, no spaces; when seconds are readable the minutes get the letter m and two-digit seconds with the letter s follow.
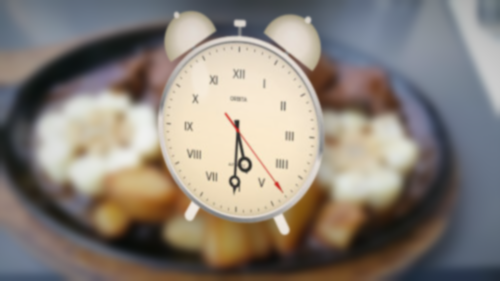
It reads 5h30m23s
